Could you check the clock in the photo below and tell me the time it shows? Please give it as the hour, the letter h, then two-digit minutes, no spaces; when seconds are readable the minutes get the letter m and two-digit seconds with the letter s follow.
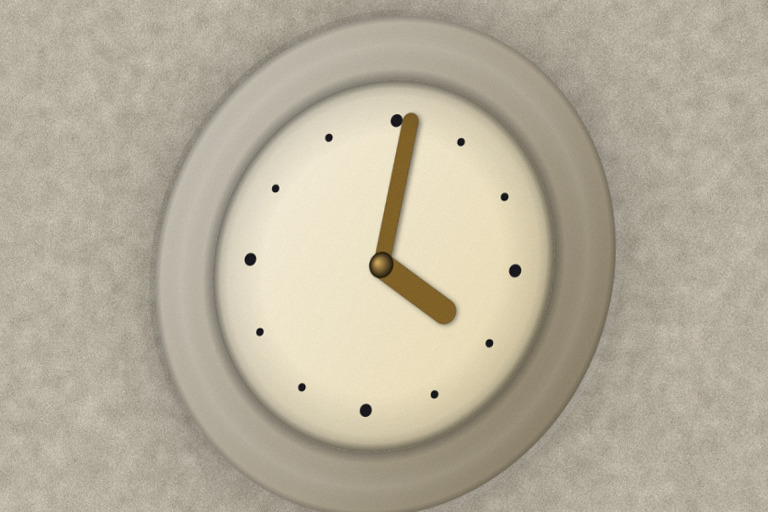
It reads 4h01
